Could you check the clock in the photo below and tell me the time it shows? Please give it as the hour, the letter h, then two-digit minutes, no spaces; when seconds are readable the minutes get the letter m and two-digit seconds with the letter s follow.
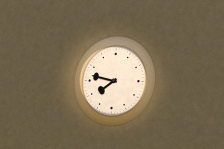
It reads 7h47
